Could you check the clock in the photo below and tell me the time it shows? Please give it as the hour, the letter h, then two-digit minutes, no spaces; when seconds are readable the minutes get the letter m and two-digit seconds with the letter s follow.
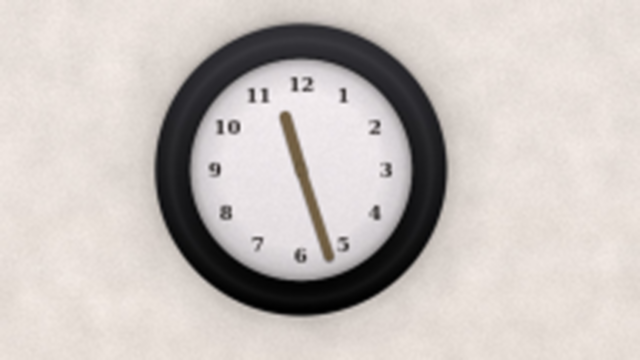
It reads 11h27
